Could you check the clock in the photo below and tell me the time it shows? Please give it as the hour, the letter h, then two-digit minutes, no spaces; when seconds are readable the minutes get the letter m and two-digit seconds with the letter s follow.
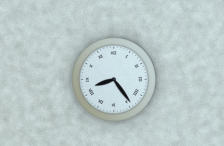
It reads 8h24
